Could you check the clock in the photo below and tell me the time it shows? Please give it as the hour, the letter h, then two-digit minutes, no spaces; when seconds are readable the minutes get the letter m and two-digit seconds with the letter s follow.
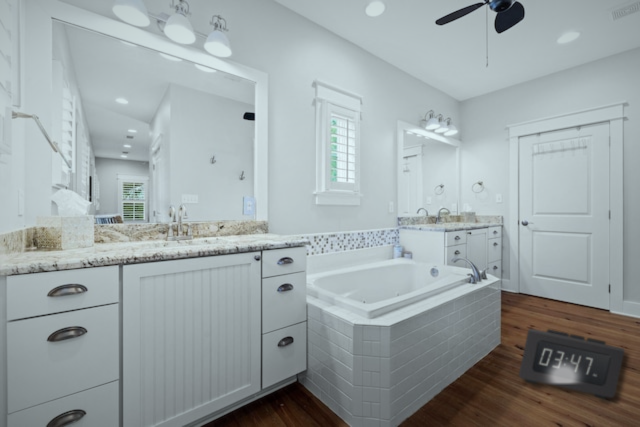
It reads 3h47
